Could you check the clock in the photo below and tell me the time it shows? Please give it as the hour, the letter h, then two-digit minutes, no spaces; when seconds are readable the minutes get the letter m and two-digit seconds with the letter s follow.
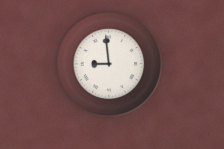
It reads 8h59
